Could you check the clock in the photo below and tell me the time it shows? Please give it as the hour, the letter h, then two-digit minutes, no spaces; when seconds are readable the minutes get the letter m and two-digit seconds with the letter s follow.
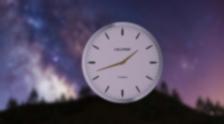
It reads 1h42
